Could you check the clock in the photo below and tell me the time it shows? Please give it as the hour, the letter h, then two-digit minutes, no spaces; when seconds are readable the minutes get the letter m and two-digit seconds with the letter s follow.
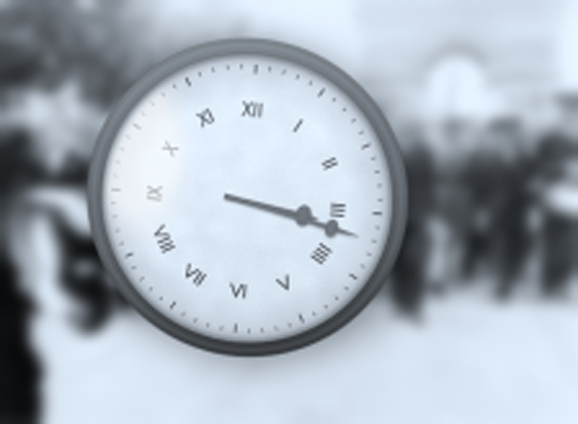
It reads 3h17
